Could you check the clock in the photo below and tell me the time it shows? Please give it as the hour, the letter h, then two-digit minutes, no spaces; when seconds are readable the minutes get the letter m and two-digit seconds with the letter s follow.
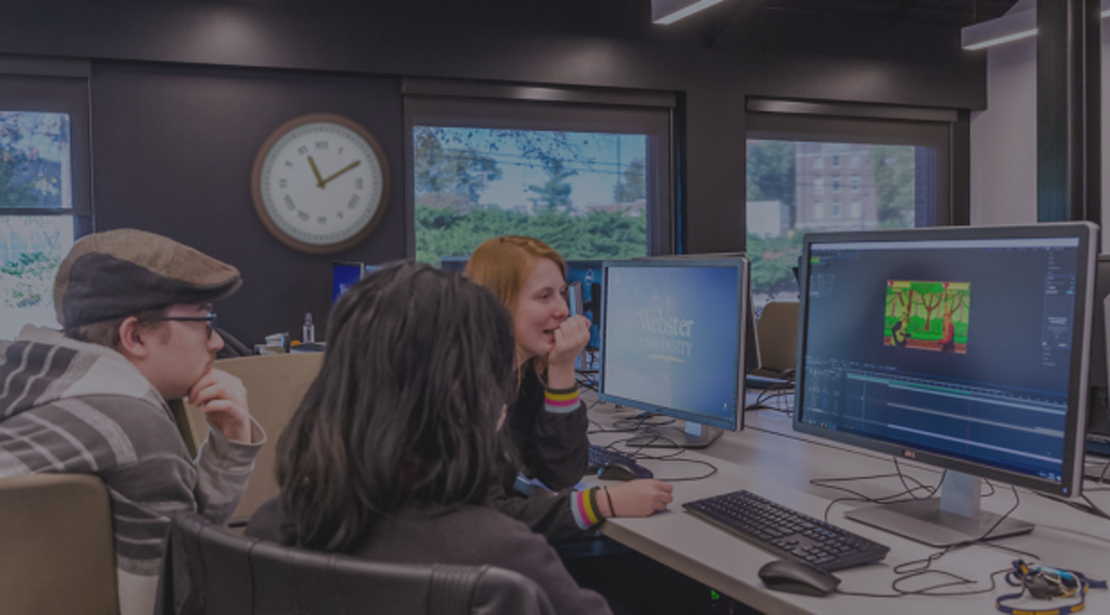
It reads 11h10
